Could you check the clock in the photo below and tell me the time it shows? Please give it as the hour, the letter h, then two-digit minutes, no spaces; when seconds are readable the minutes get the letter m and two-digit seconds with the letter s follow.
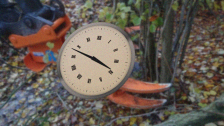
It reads 3h48
